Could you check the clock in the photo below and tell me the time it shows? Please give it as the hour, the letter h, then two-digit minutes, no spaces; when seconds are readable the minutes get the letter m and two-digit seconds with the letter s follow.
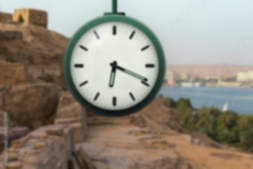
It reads 6h19
